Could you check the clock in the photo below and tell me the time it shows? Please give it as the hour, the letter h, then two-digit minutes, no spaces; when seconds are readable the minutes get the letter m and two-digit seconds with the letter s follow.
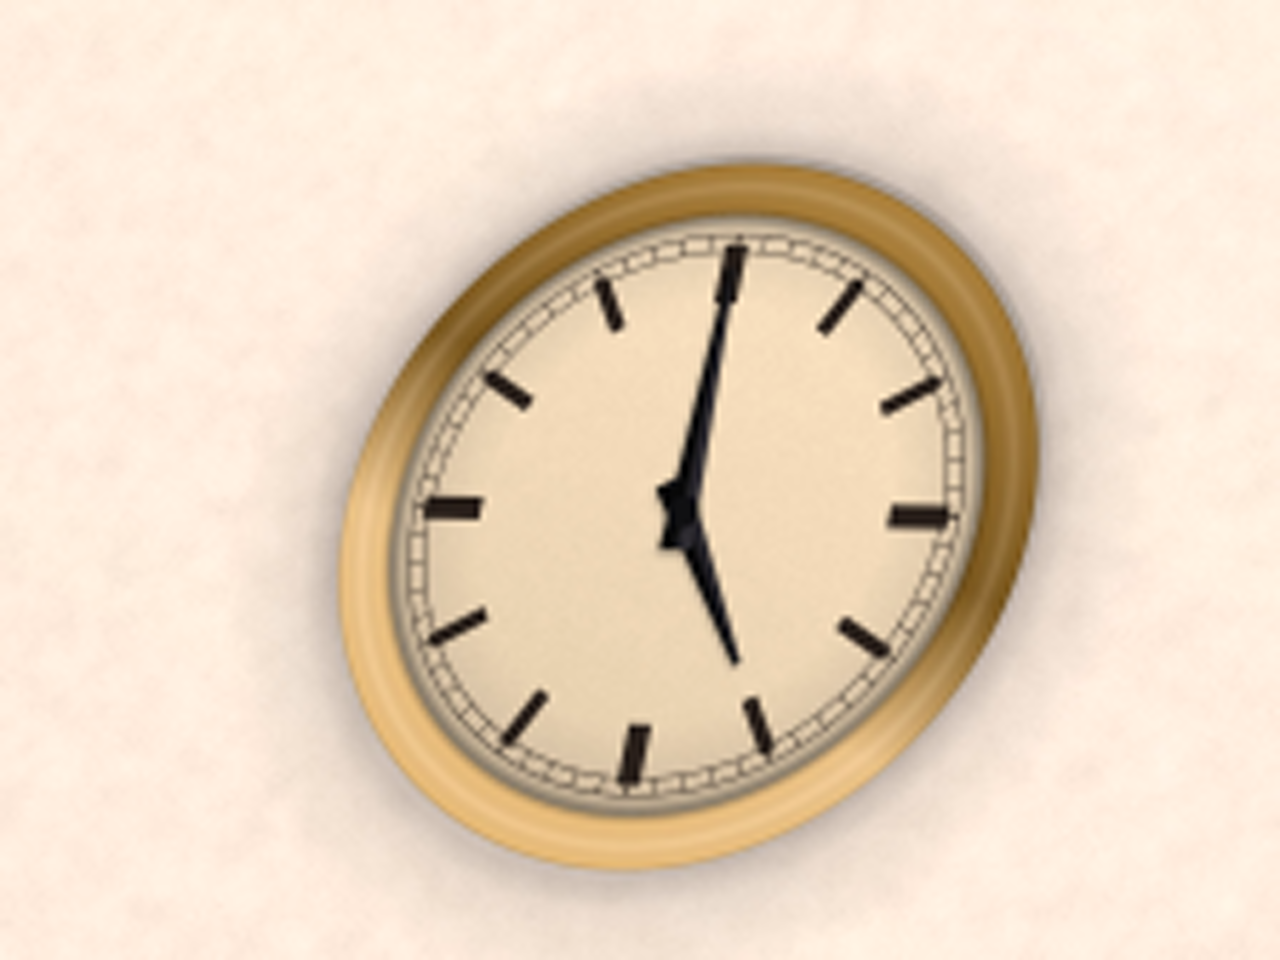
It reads 5h00
